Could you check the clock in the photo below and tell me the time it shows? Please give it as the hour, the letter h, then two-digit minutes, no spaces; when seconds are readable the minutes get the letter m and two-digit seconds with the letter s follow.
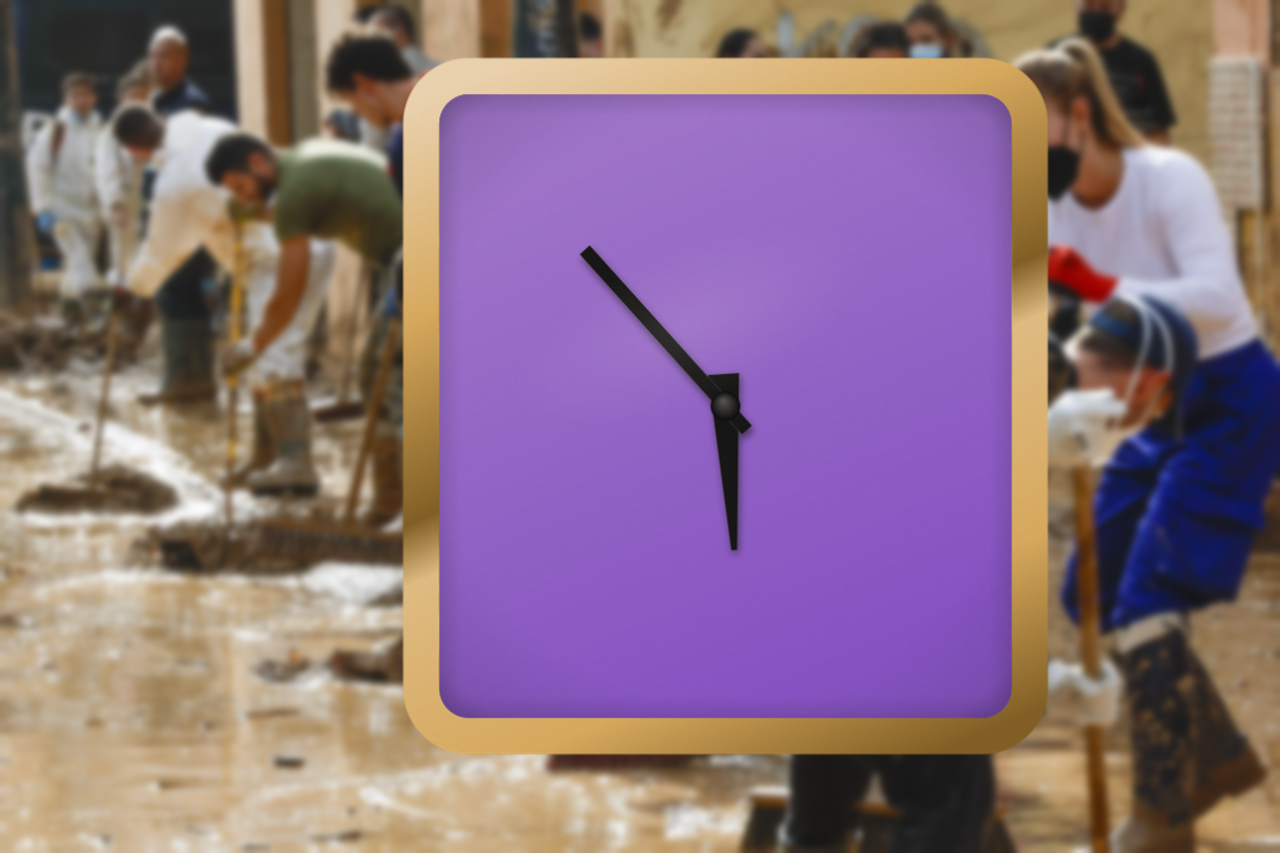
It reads 5h53
